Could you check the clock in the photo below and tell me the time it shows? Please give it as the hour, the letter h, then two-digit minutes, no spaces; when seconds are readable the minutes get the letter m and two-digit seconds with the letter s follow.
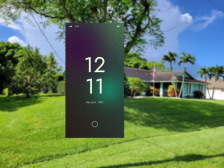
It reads 12h11
